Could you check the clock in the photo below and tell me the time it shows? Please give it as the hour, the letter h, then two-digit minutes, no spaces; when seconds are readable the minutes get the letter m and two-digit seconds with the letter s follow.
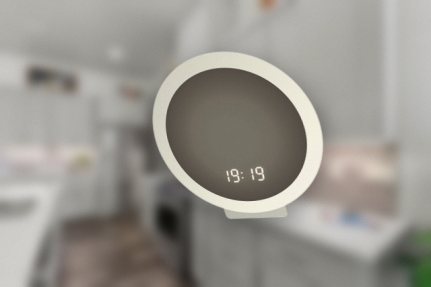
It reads 19h19
